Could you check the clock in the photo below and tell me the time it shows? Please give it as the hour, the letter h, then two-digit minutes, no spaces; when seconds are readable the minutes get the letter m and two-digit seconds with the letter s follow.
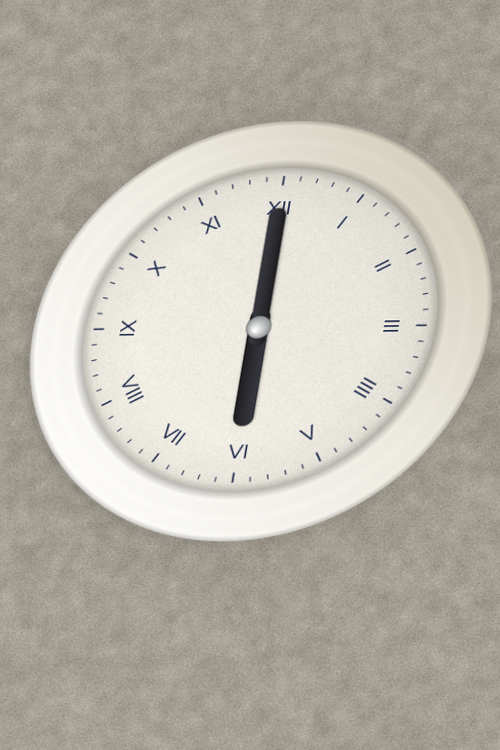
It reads 6h00
